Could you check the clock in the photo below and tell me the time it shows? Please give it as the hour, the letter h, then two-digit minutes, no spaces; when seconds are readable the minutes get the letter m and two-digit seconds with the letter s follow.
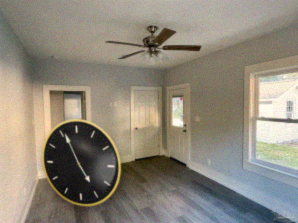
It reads 4h56
